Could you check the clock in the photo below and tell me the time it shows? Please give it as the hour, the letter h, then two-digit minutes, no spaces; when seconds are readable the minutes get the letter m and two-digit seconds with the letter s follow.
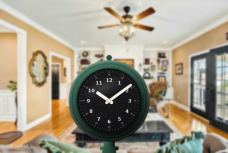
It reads 10h09
